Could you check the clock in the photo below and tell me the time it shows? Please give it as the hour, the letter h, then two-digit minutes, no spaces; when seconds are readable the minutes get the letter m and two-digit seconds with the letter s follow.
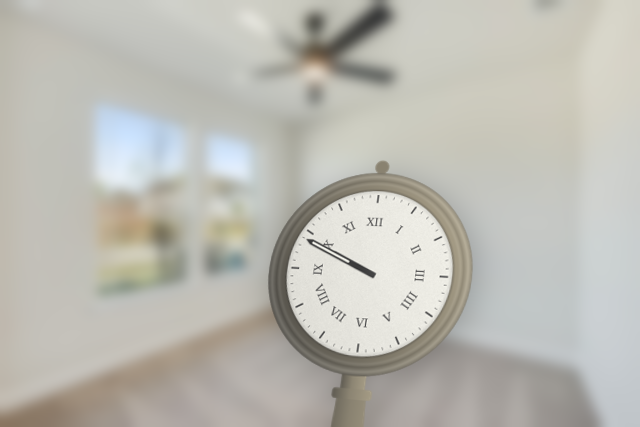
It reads 9h49
